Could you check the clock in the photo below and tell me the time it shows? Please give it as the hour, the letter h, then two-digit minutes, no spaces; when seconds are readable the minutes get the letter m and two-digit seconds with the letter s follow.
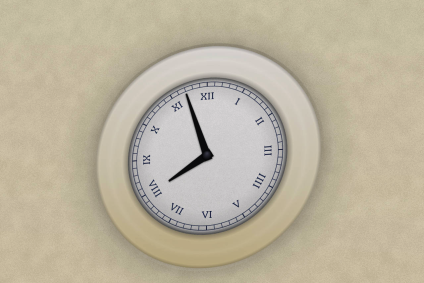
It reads 7h57
